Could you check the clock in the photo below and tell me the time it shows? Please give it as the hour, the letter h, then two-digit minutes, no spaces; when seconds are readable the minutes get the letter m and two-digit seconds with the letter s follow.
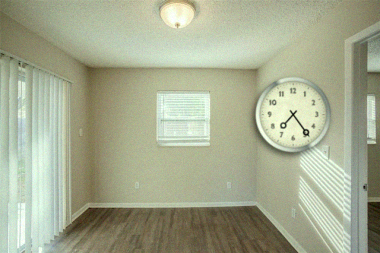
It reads 7h24
